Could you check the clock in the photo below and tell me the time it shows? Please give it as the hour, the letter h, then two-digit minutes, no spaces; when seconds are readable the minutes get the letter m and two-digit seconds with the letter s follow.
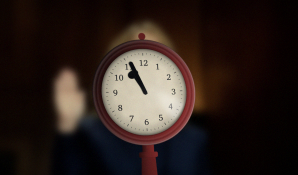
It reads 10h56
